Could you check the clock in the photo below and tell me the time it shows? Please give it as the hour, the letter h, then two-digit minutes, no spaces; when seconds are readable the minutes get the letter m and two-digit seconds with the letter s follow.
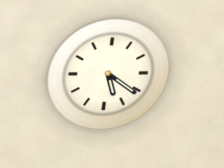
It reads 5h21
